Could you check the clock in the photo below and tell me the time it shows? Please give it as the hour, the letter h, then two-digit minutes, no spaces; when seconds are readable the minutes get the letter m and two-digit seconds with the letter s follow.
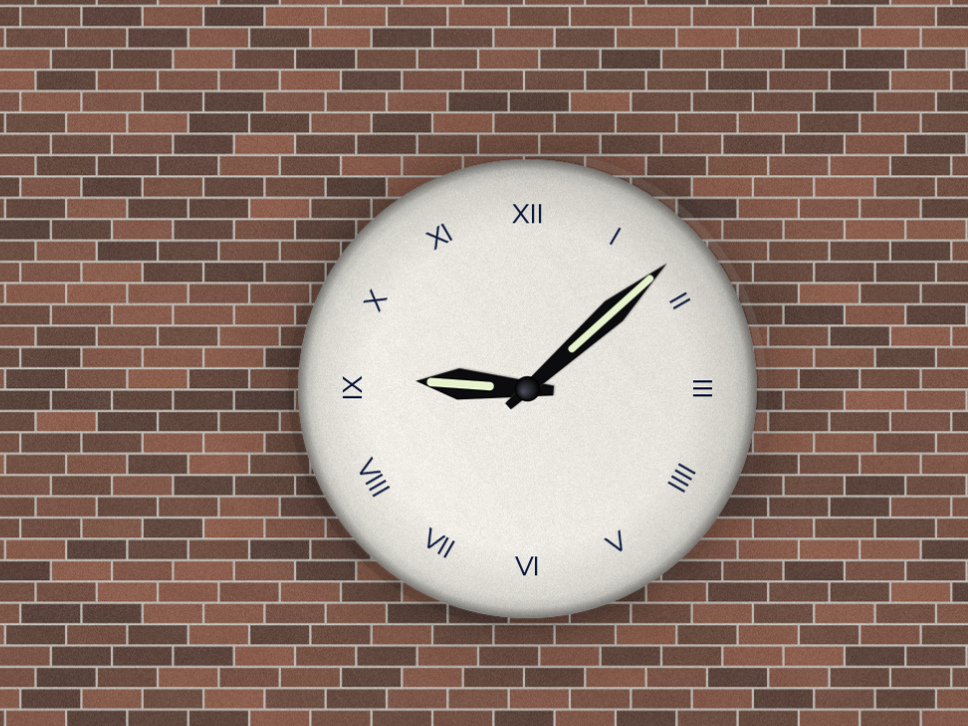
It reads 9h08
